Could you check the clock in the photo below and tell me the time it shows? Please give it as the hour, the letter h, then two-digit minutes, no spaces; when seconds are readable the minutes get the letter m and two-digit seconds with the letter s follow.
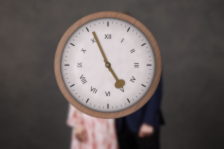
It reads 4h56
